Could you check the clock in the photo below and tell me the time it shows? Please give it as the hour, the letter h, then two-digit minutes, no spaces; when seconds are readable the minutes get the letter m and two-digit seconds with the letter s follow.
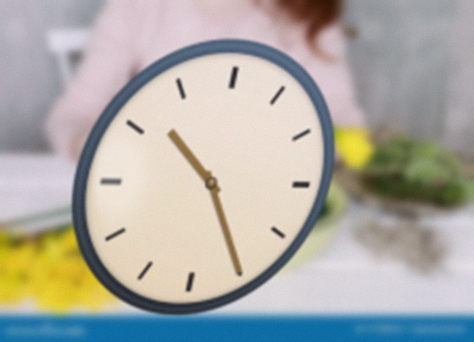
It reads 10h25
